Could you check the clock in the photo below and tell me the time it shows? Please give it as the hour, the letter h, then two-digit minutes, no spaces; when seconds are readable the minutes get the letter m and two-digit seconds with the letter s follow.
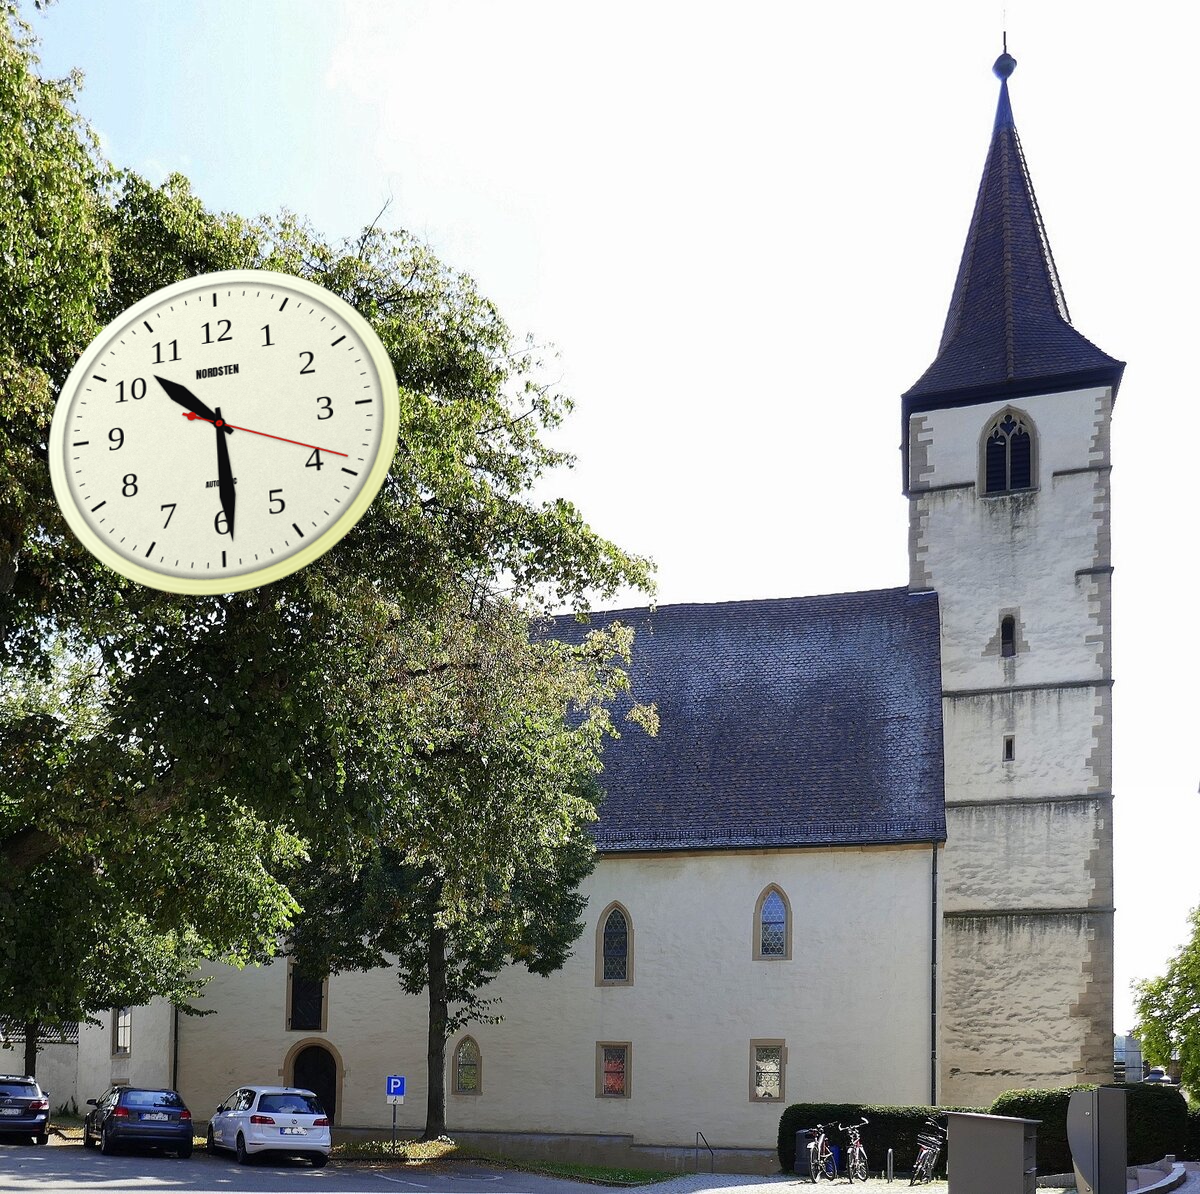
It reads 10h29m19s
